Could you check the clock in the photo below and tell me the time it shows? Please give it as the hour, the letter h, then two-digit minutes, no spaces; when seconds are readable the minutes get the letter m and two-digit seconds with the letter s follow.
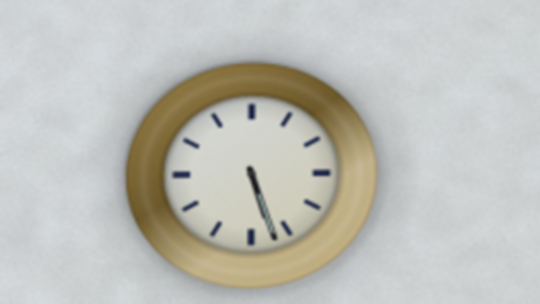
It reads 5h27
